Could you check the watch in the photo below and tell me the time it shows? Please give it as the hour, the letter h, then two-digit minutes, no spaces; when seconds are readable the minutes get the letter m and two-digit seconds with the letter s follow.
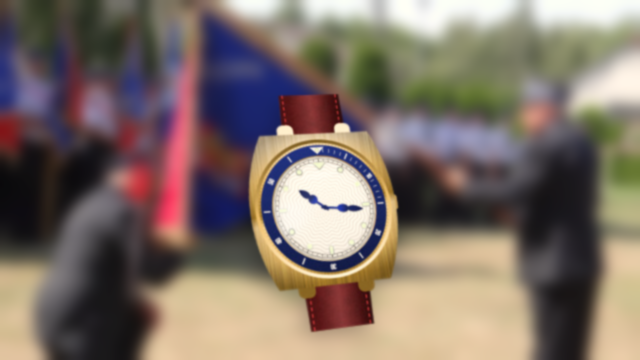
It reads 10h16
